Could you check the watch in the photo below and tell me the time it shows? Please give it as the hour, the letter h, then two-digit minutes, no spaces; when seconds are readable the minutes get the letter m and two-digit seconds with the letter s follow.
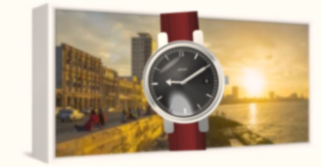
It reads 9h10
